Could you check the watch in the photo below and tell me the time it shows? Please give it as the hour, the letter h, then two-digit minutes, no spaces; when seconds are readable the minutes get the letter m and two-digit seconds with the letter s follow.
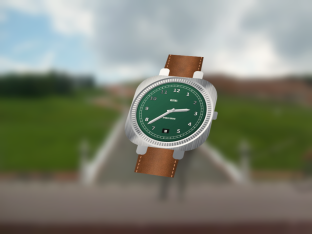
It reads 2h38
